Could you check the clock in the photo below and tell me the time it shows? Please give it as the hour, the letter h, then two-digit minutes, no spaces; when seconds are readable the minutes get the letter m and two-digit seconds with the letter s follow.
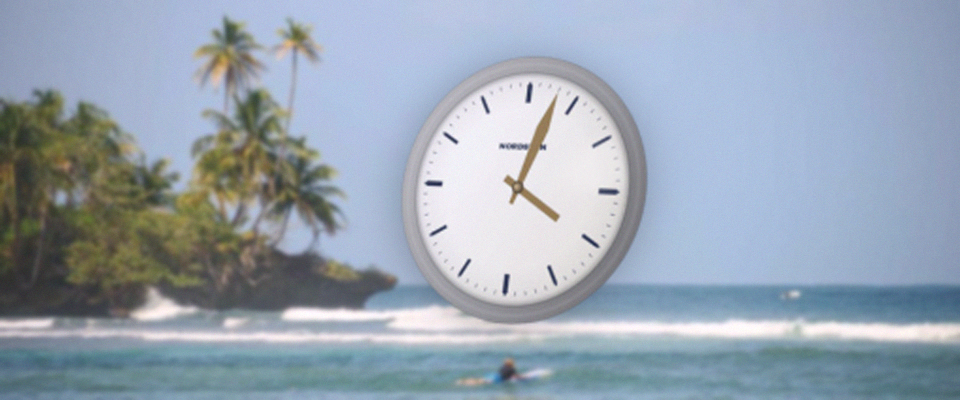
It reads 4h03
